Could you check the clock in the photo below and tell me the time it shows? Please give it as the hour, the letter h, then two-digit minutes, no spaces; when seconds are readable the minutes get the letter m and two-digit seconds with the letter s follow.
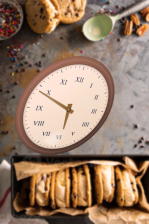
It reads 5h49
